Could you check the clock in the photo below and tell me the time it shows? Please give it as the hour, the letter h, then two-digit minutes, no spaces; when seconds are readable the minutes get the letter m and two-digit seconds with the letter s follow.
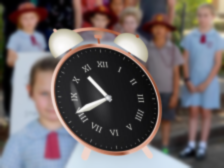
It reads 10h41
